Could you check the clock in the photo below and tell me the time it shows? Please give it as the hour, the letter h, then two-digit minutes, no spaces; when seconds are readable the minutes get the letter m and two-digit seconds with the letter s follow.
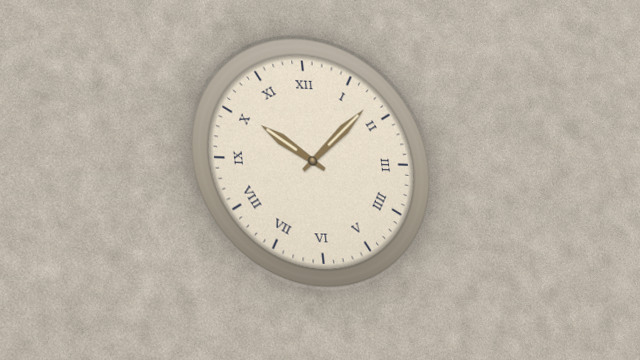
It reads 10h08
